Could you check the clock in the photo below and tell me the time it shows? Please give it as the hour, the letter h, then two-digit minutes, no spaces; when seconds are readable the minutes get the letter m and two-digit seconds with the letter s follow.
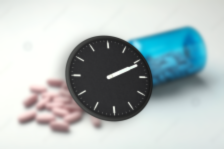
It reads 2h11
